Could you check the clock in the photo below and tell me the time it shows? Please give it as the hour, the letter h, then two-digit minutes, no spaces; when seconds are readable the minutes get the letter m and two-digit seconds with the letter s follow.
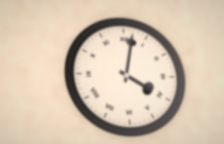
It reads 4h02
